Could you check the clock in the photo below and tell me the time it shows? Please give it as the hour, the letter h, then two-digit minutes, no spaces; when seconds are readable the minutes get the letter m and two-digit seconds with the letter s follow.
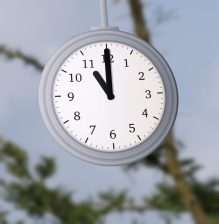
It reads 11h00
